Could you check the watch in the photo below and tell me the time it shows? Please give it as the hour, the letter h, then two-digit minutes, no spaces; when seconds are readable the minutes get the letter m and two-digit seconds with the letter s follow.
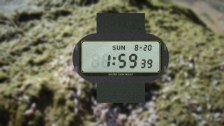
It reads 1h59m39s
